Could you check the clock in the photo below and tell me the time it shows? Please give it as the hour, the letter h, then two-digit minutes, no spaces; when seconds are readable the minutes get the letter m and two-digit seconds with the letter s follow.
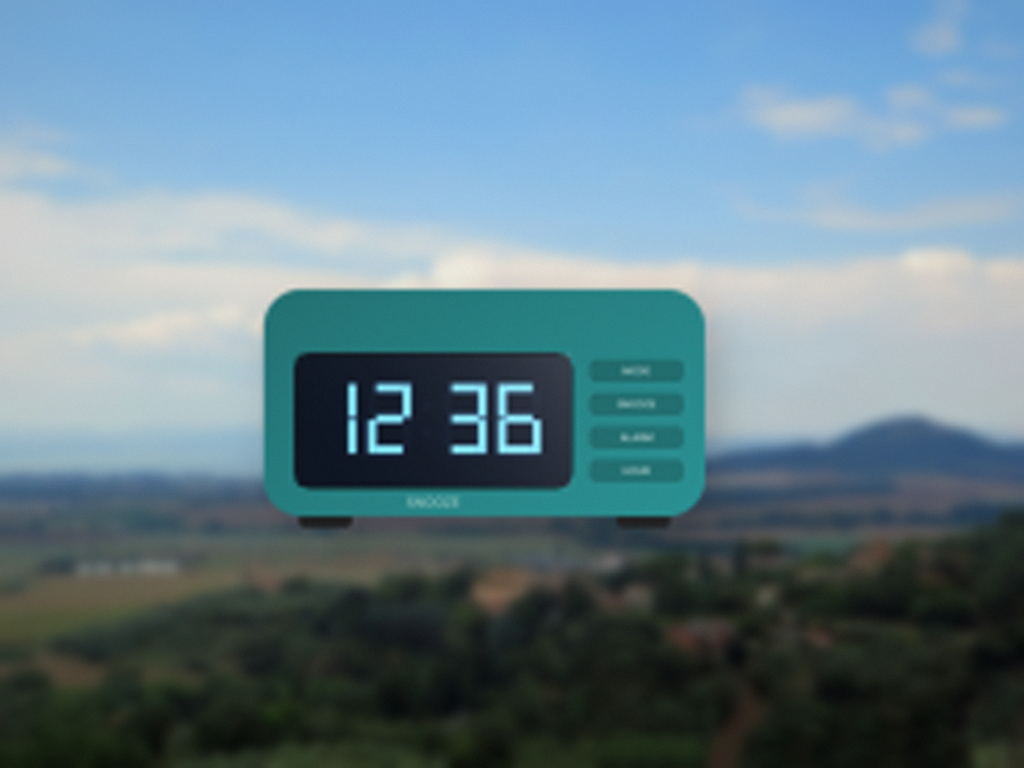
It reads 12h36
